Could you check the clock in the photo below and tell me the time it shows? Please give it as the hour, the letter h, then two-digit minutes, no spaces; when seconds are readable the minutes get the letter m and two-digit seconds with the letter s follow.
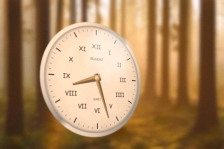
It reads 8h27
